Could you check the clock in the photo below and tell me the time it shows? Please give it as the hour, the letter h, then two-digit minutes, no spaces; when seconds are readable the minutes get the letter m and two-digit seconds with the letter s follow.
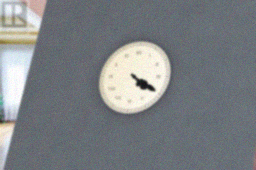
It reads 4h20
